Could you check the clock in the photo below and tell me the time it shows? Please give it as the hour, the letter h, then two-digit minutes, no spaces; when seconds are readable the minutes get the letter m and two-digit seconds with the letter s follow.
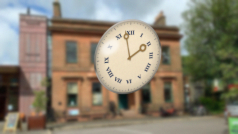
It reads 1h58
